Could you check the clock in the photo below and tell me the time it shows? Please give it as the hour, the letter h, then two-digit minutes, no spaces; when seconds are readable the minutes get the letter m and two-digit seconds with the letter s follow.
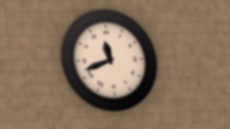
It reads 11h42
